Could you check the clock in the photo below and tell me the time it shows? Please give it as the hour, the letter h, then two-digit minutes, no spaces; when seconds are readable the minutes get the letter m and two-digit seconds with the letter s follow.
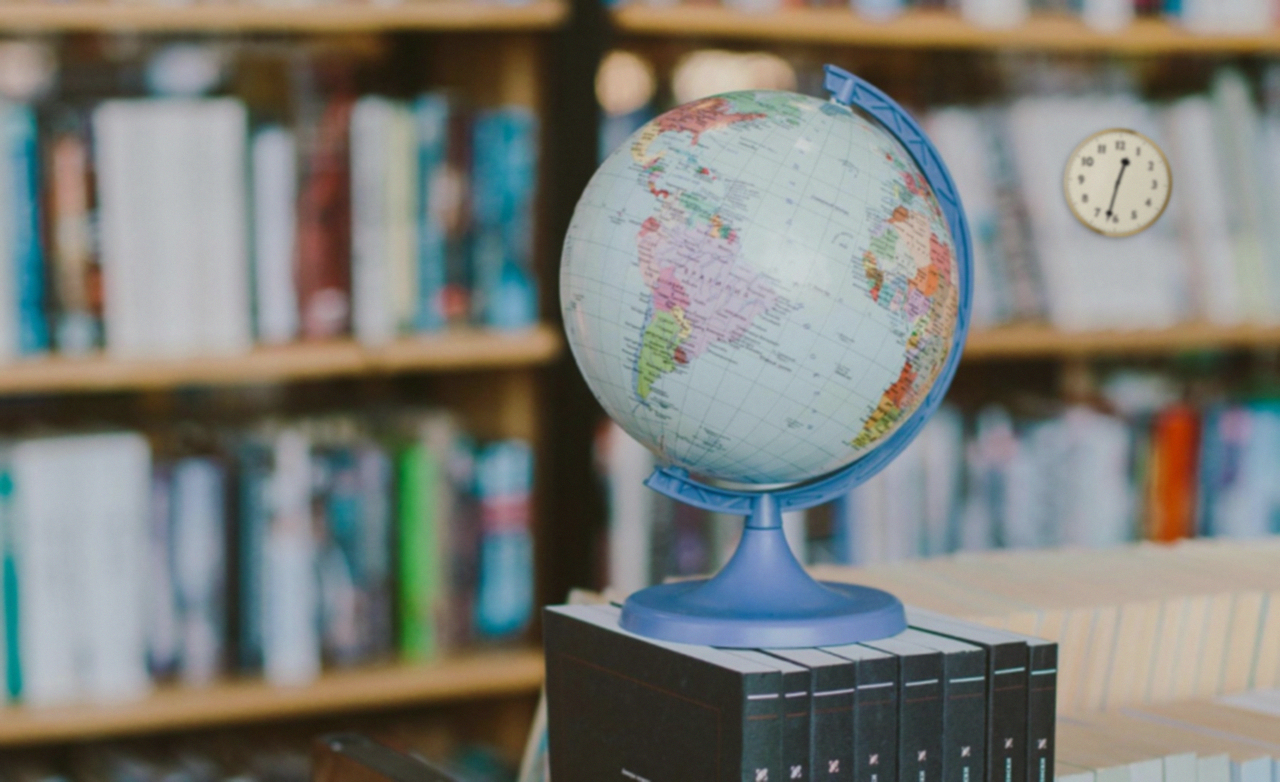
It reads 12h32
